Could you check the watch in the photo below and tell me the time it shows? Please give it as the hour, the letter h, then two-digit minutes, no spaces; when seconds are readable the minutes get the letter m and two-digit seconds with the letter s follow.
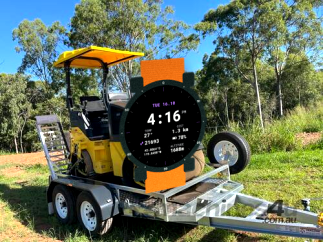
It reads 4h16
